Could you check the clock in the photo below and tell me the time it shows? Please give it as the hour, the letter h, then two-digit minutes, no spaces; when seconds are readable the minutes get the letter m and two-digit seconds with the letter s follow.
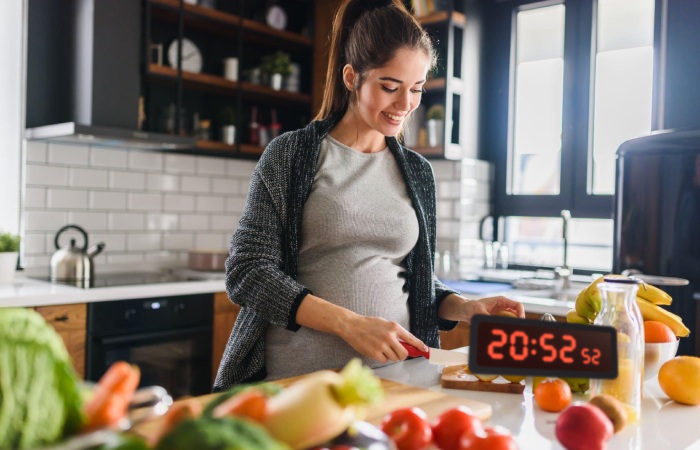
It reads 20h52m52s
